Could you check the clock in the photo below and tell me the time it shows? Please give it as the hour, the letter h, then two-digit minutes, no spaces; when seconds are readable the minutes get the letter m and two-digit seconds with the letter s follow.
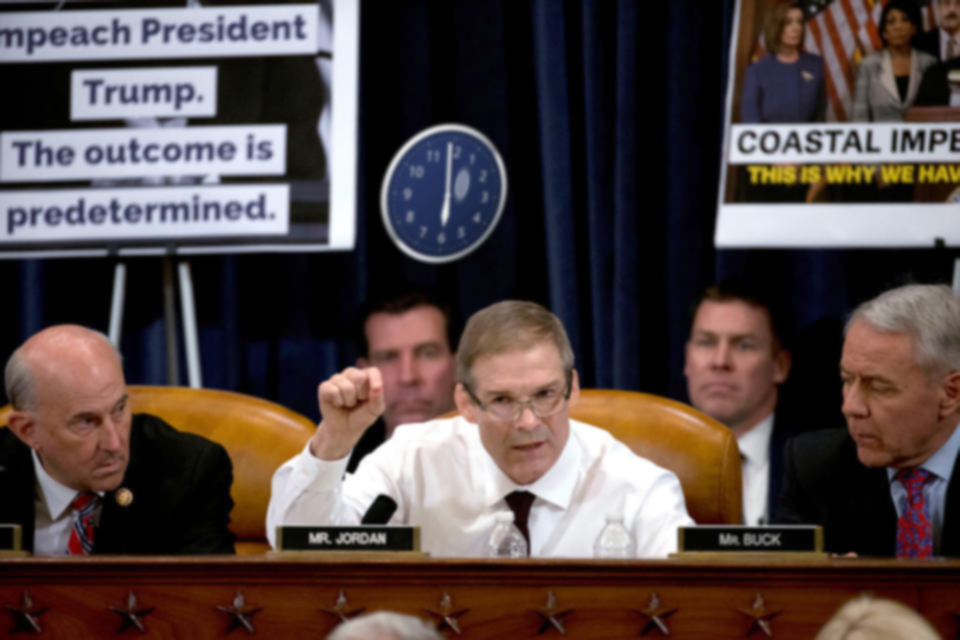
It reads 5h59
